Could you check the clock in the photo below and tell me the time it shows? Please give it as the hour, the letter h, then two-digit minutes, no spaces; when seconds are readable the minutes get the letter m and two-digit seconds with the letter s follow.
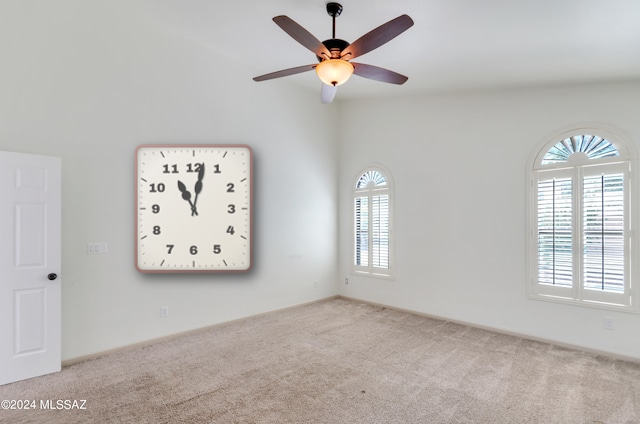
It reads 11h02
